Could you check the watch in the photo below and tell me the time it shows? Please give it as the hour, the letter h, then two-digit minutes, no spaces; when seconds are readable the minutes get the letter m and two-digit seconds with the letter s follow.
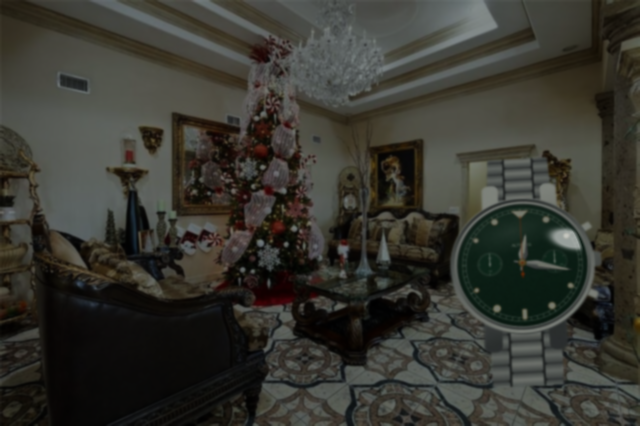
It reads 12h17
